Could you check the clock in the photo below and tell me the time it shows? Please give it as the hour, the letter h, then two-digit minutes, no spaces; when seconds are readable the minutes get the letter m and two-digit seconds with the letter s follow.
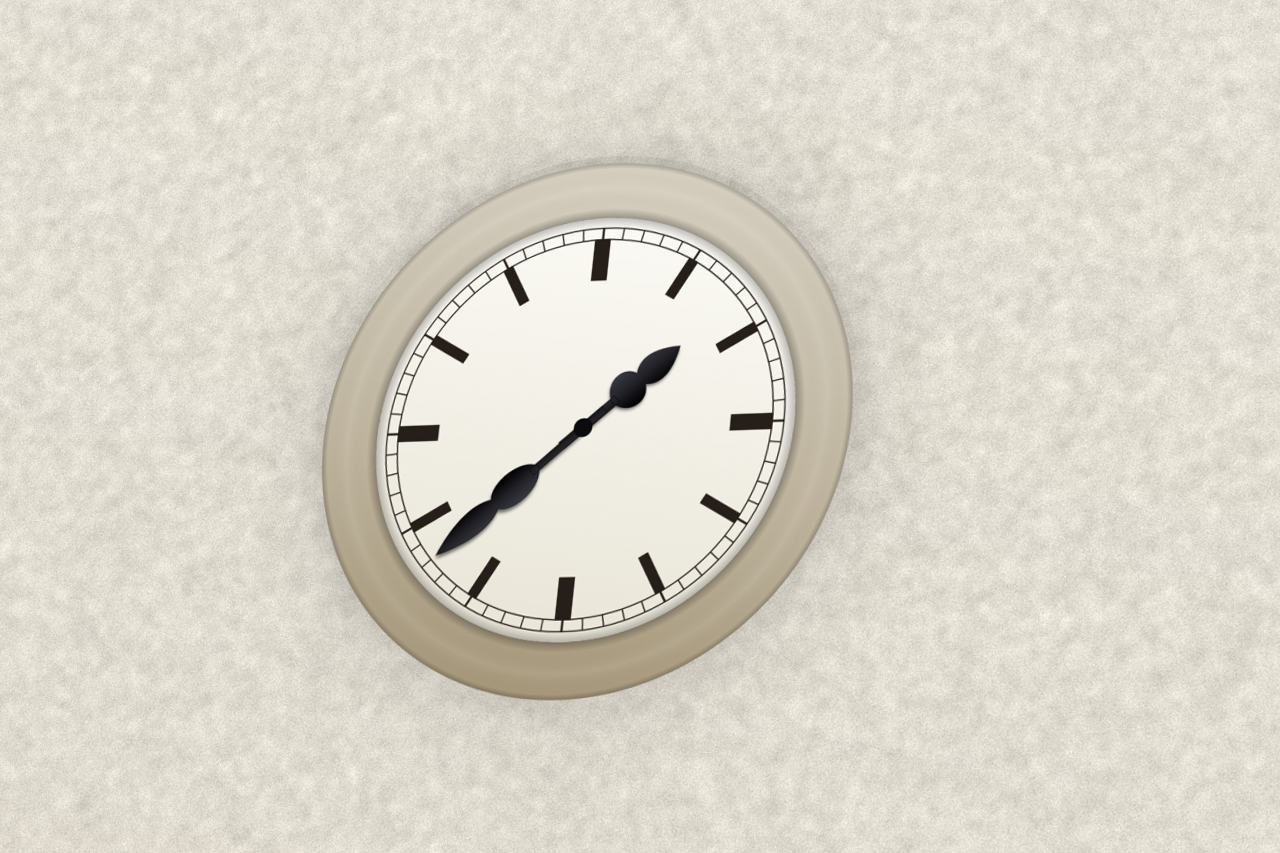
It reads 1h38
